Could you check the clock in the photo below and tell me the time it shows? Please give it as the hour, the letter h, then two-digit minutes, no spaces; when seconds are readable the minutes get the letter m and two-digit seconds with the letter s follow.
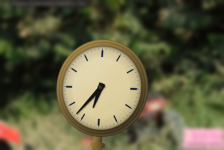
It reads 6h37
